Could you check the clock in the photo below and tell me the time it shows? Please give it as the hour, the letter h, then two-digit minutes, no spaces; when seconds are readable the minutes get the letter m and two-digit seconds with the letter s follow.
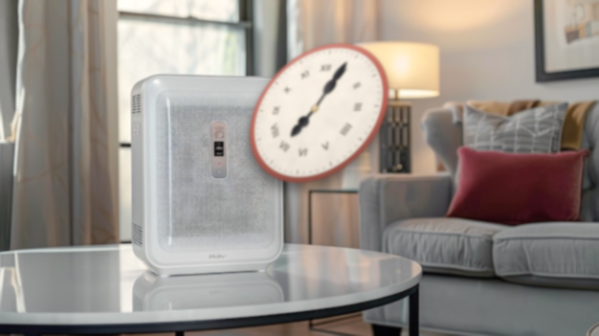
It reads 7h04
